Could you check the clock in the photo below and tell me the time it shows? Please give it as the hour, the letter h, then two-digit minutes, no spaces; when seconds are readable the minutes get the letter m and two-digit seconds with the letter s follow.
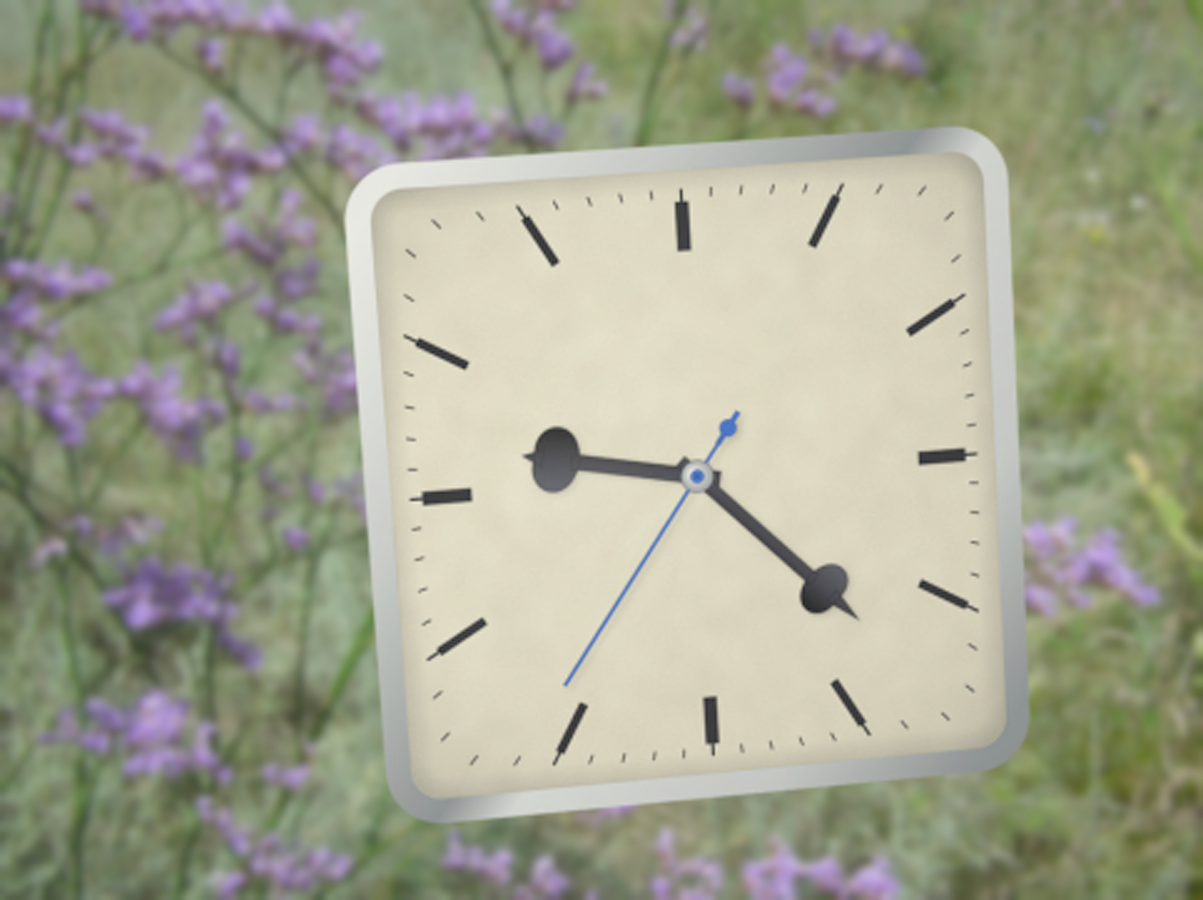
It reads 9h22m36s
